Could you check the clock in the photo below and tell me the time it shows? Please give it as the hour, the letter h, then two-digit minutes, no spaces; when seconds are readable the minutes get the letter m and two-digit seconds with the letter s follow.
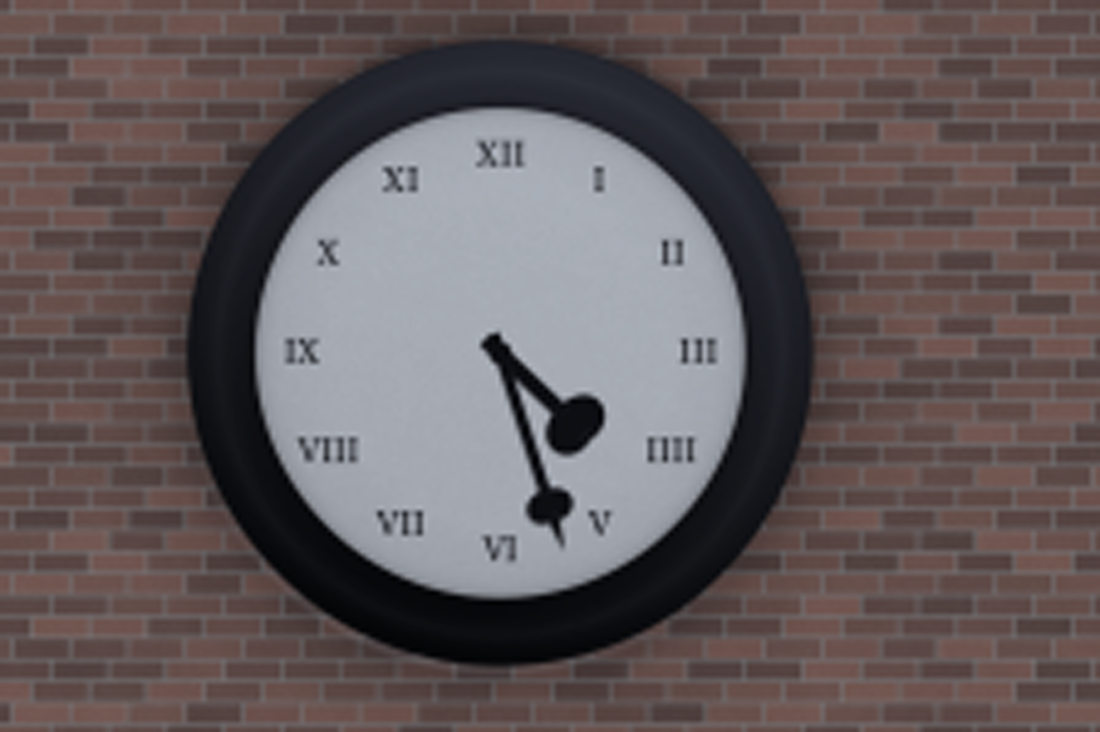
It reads 4h27
